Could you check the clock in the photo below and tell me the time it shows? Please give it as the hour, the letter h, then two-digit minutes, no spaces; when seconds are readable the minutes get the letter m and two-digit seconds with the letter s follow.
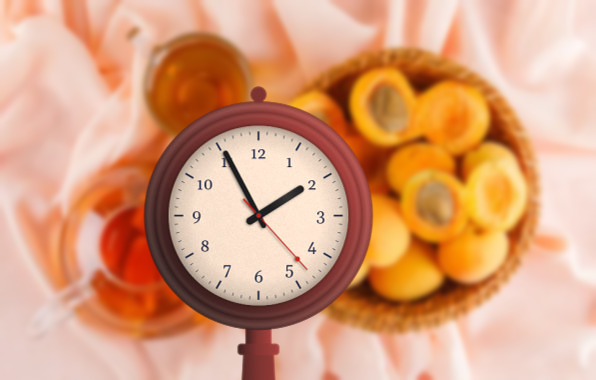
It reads 1h55m23s
